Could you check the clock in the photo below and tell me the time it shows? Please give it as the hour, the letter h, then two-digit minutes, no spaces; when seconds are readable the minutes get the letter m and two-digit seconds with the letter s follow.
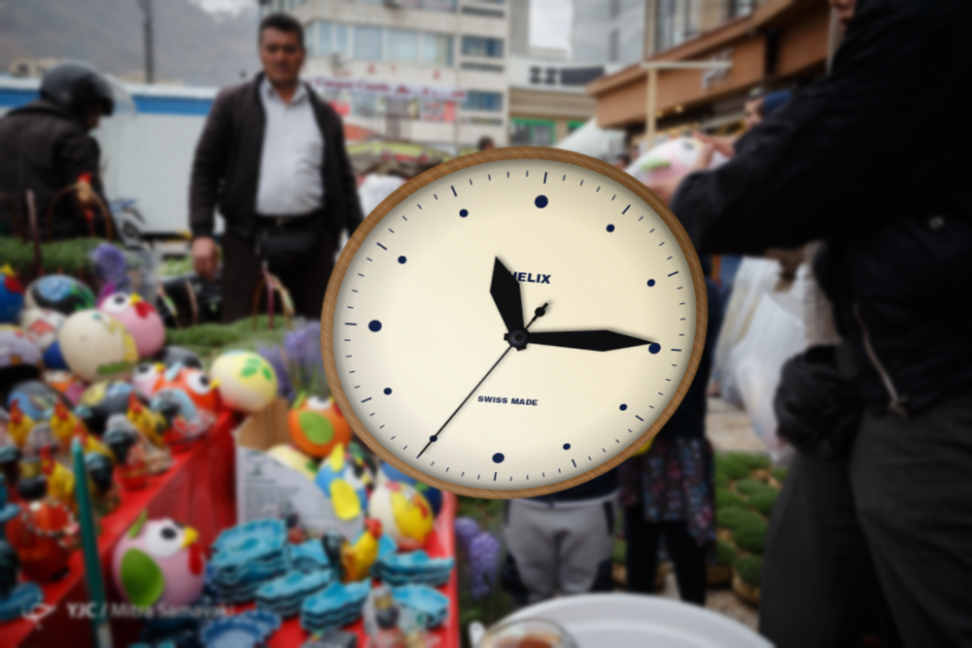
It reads 11h14m35s
